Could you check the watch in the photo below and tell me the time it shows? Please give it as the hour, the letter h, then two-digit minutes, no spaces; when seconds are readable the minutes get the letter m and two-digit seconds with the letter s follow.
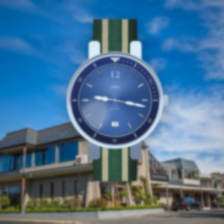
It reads 9h17
